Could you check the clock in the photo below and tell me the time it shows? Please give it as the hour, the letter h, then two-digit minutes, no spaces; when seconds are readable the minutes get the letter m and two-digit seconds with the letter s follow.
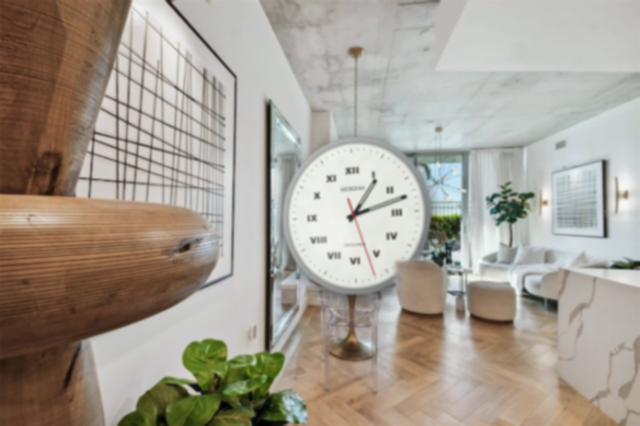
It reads 1h12m27s
